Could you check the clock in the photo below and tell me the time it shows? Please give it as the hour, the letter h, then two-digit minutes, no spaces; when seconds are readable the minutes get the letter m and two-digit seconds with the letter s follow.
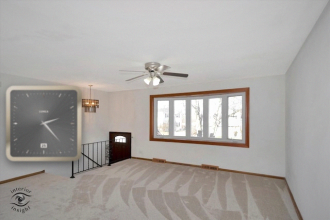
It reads 2h23
